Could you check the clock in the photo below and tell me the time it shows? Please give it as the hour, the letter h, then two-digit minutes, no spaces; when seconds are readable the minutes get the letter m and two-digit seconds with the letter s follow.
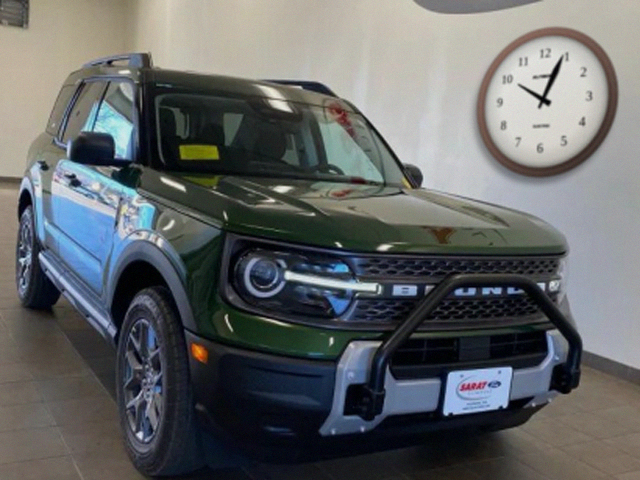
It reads 10h04
